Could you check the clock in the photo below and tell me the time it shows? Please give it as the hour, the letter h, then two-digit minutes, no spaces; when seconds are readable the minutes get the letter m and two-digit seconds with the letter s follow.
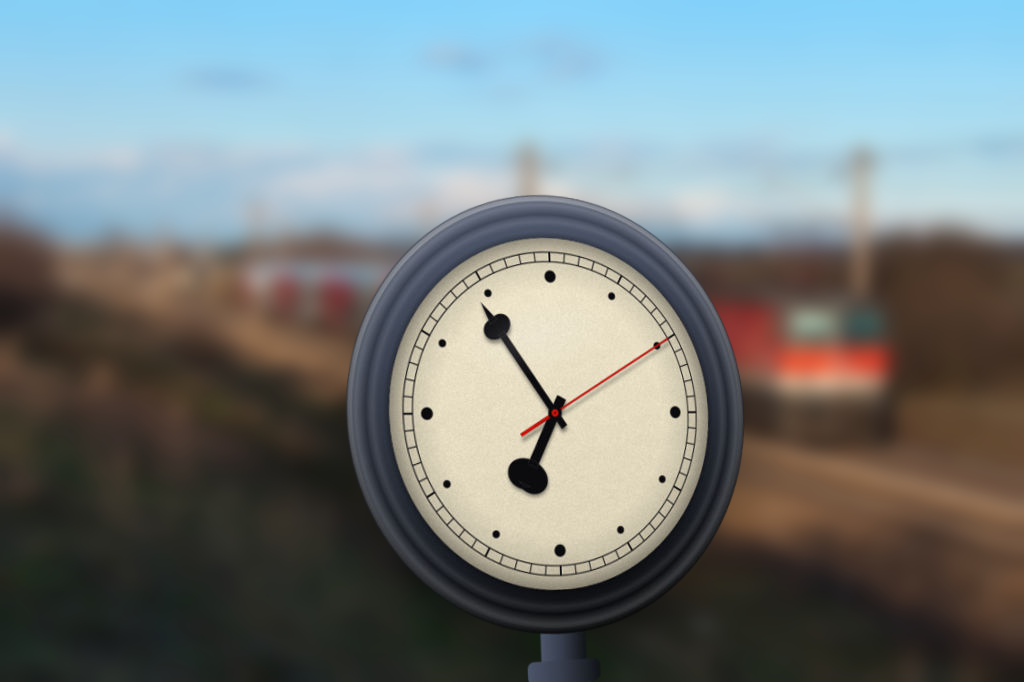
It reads 6h54m10s
